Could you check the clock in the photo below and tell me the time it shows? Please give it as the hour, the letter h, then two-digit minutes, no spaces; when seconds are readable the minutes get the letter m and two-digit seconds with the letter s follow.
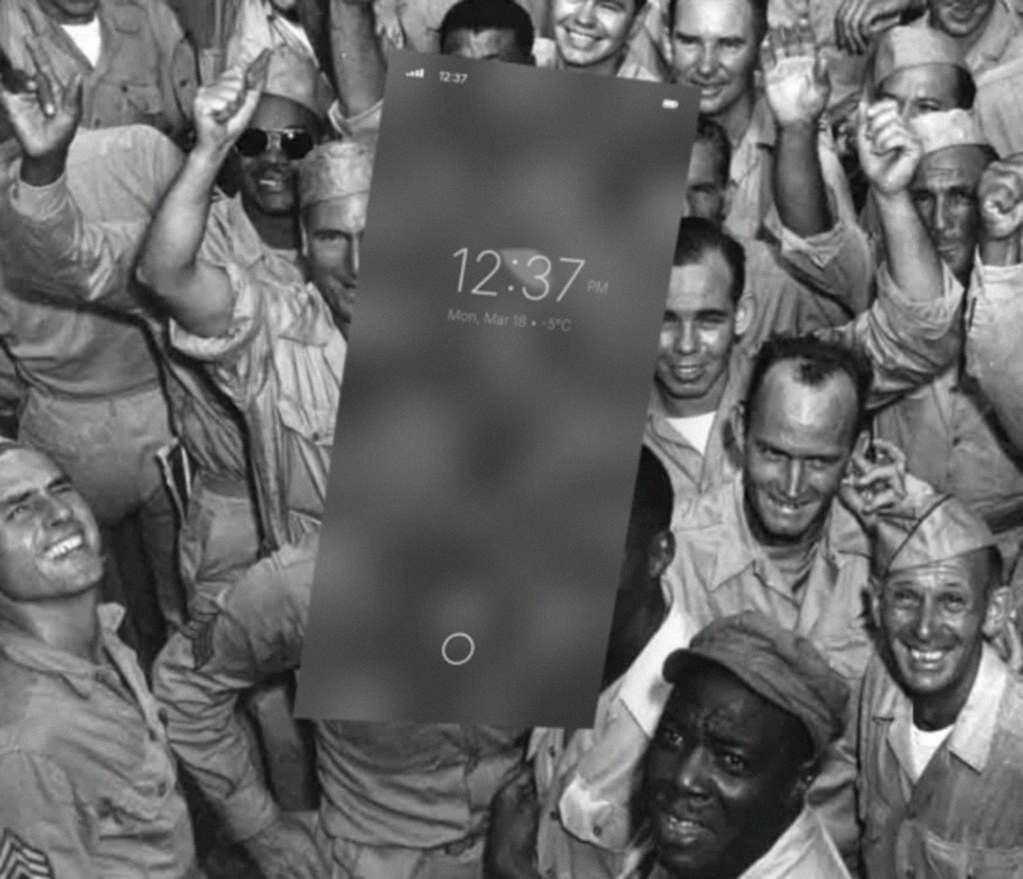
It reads 12h37
